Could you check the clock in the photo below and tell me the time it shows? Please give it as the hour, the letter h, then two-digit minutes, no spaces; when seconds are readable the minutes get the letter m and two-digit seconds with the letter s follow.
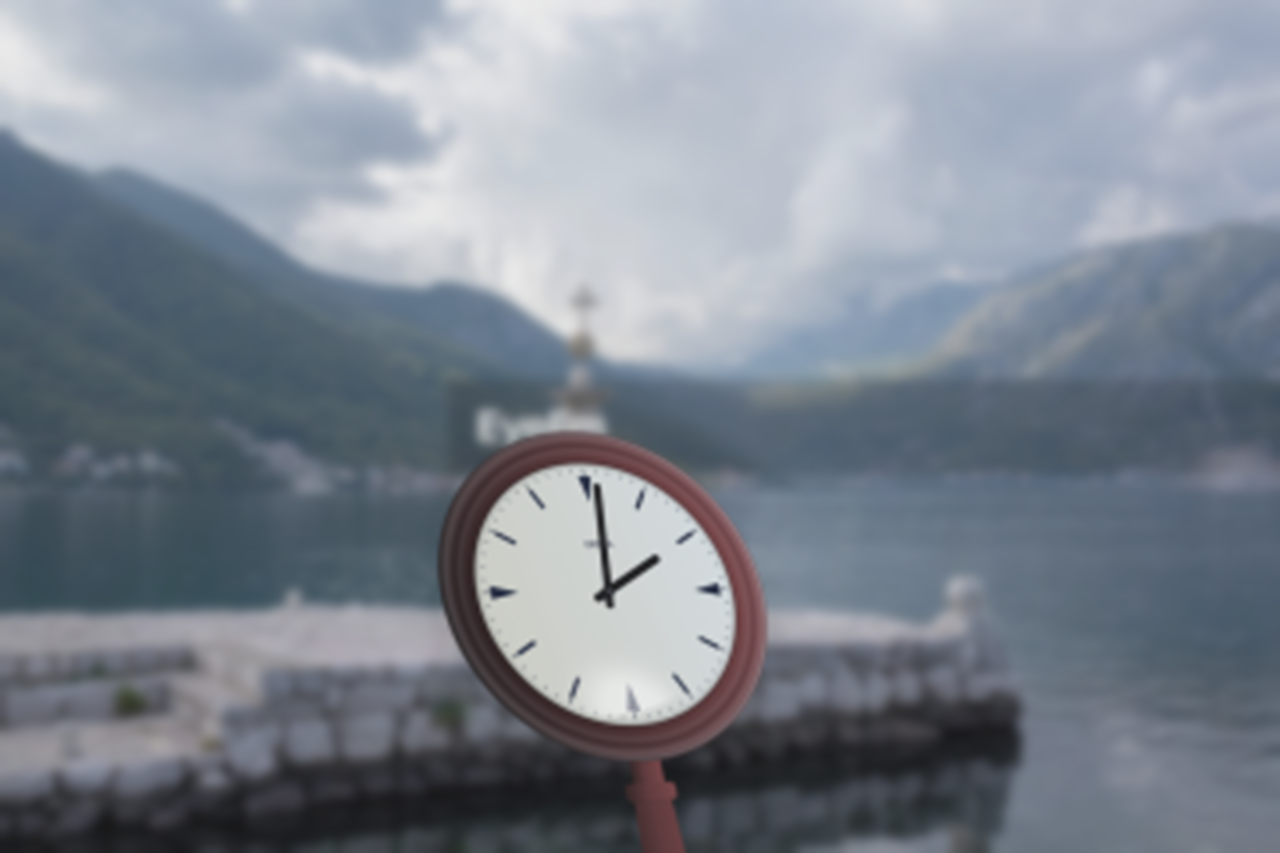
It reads 2h01
